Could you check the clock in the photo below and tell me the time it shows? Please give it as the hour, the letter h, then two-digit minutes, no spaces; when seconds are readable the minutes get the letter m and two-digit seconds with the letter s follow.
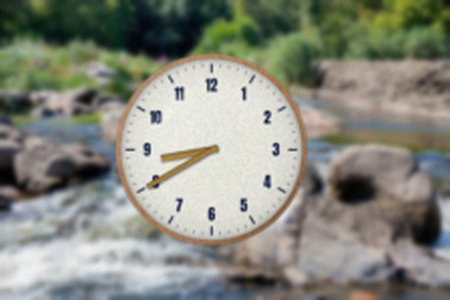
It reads 8h40
